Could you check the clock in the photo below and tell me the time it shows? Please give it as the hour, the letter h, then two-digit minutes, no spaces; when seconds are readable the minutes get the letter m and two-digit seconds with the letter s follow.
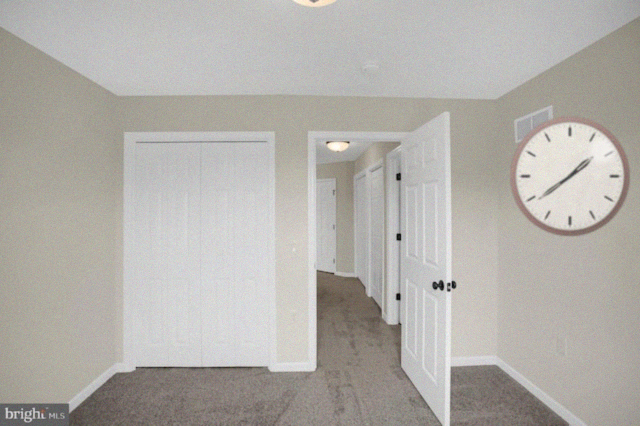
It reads 1h39
